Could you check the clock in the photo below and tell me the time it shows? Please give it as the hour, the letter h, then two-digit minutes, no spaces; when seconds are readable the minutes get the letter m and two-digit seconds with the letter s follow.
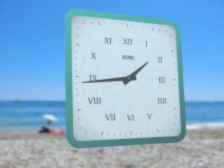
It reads 1h44
